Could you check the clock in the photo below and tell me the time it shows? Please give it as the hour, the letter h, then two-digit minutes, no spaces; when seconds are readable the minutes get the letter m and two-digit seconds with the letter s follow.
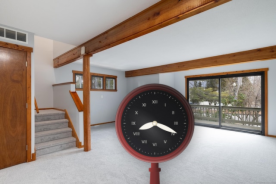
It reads 8h19
